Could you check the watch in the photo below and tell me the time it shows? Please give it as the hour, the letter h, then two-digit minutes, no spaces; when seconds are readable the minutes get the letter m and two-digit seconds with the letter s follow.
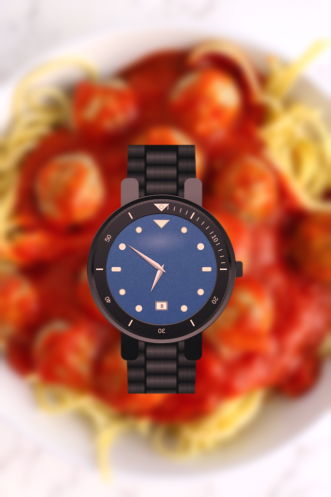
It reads 6h51
